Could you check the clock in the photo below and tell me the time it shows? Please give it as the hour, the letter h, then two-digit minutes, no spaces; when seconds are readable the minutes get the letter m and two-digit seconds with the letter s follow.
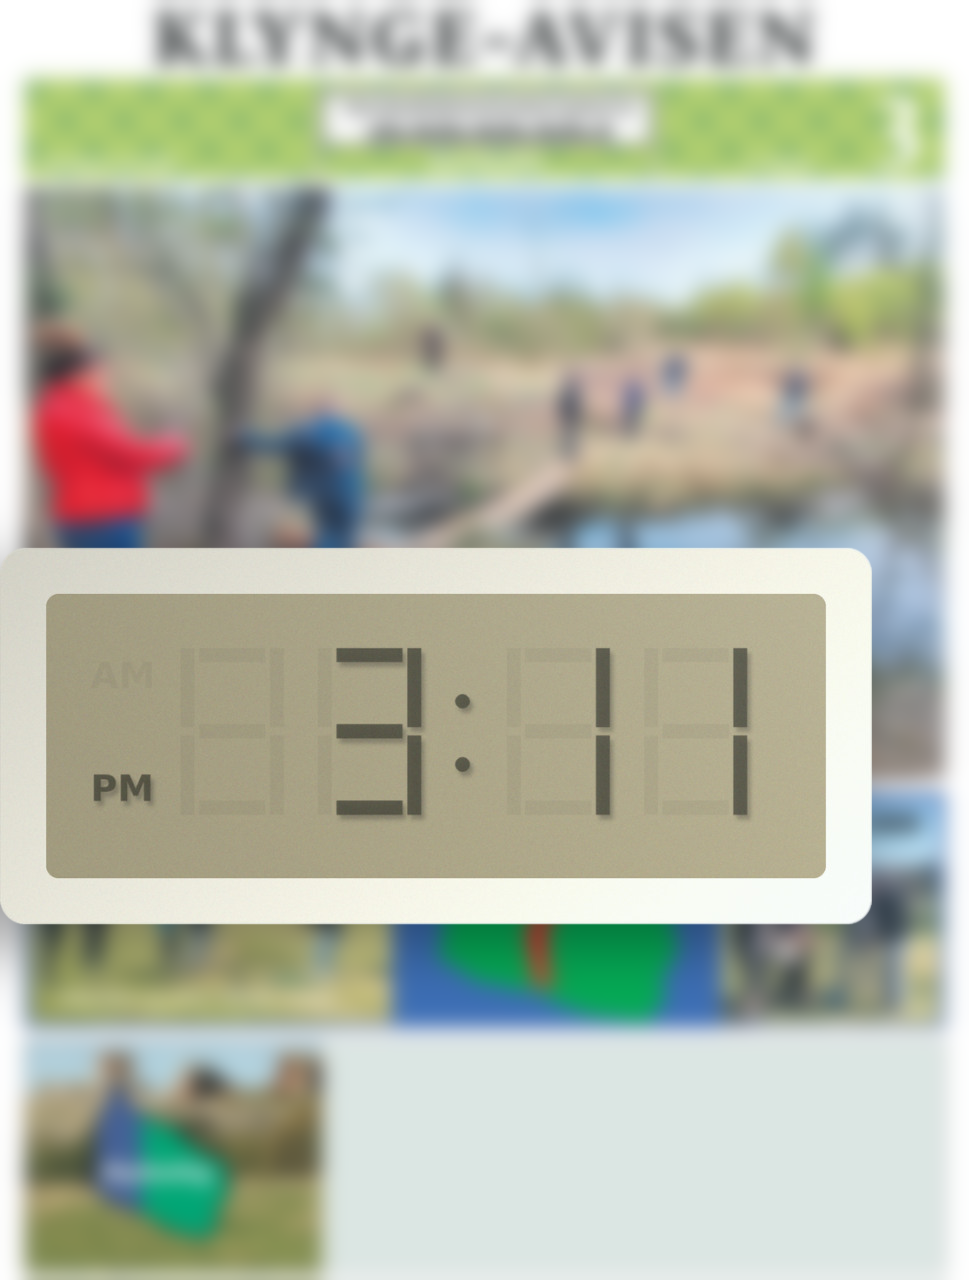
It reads 3h11
